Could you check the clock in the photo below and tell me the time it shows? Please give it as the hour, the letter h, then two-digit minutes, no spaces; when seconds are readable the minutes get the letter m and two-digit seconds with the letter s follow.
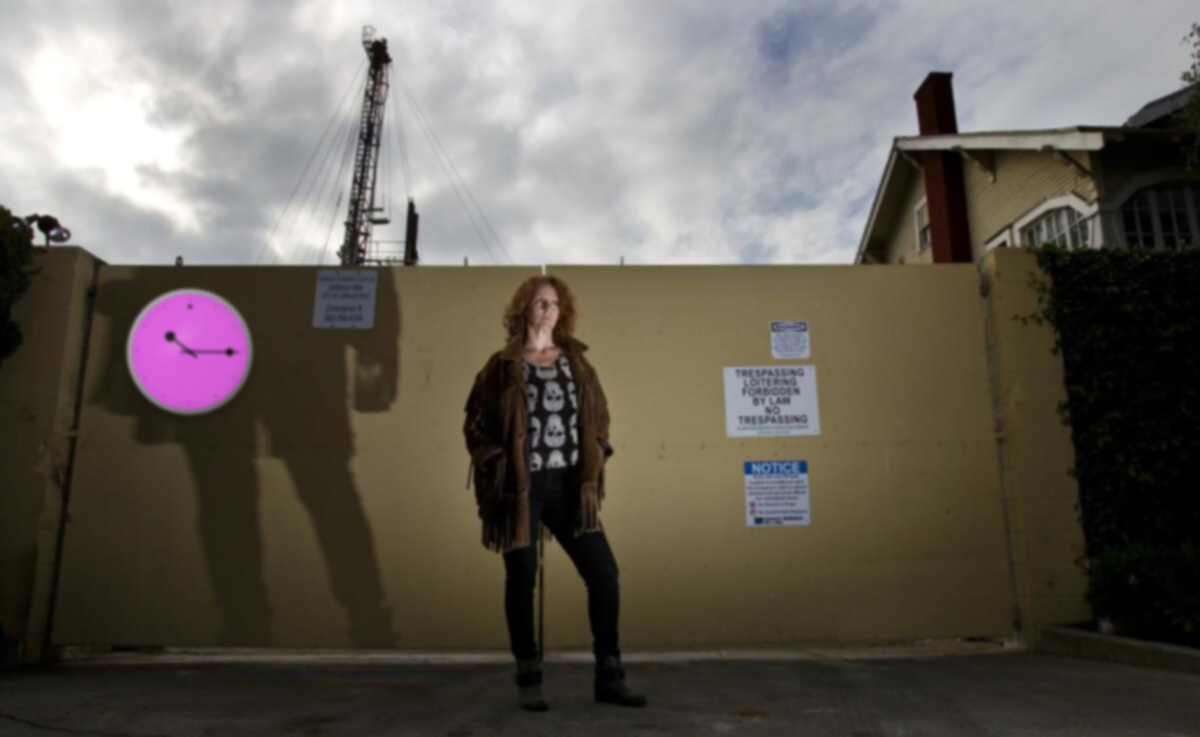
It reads 10h15
